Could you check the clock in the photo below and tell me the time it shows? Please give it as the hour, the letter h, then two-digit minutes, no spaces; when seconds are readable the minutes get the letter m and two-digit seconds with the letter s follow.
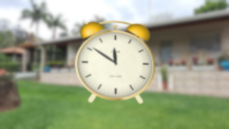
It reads 11h51
